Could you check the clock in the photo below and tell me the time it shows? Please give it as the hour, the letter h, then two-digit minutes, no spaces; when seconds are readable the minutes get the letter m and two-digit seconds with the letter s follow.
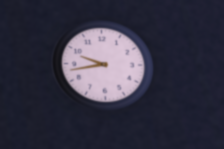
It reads 9h43
